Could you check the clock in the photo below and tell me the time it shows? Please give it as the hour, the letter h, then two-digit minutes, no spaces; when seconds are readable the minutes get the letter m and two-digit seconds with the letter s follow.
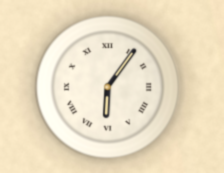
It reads 6h06
